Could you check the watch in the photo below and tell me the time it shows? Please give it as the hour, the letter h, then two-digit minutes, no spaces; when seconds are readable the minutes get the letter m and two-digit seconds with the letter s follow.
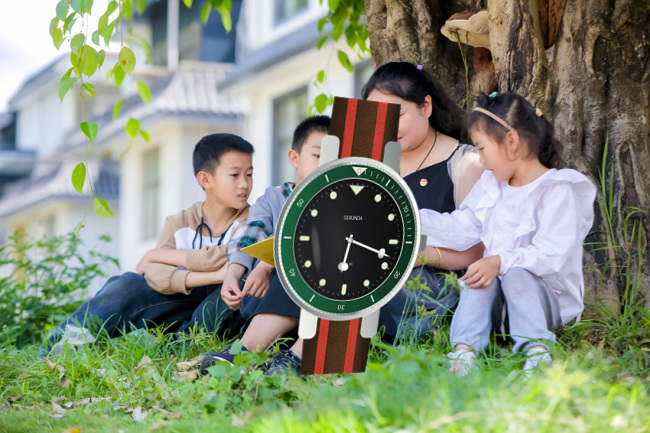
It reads 6h18
